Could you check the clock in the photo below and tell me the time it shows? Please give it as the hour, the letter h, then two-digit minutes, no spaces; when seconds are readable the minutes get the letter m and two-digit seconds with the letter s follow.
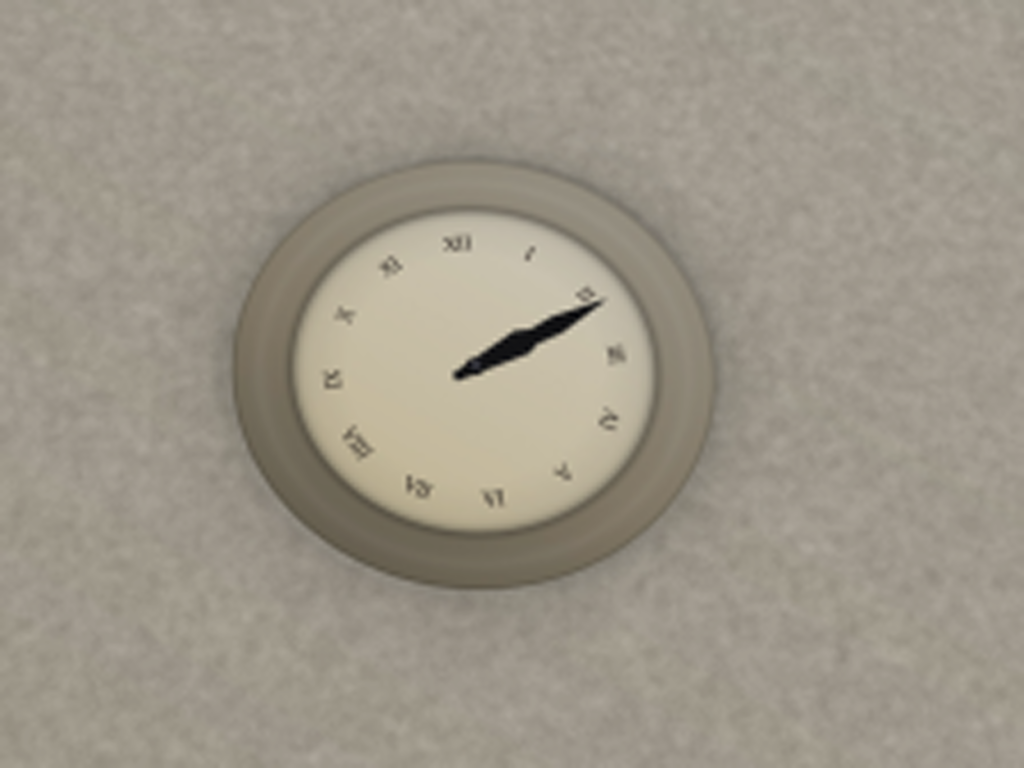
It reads 2h11
